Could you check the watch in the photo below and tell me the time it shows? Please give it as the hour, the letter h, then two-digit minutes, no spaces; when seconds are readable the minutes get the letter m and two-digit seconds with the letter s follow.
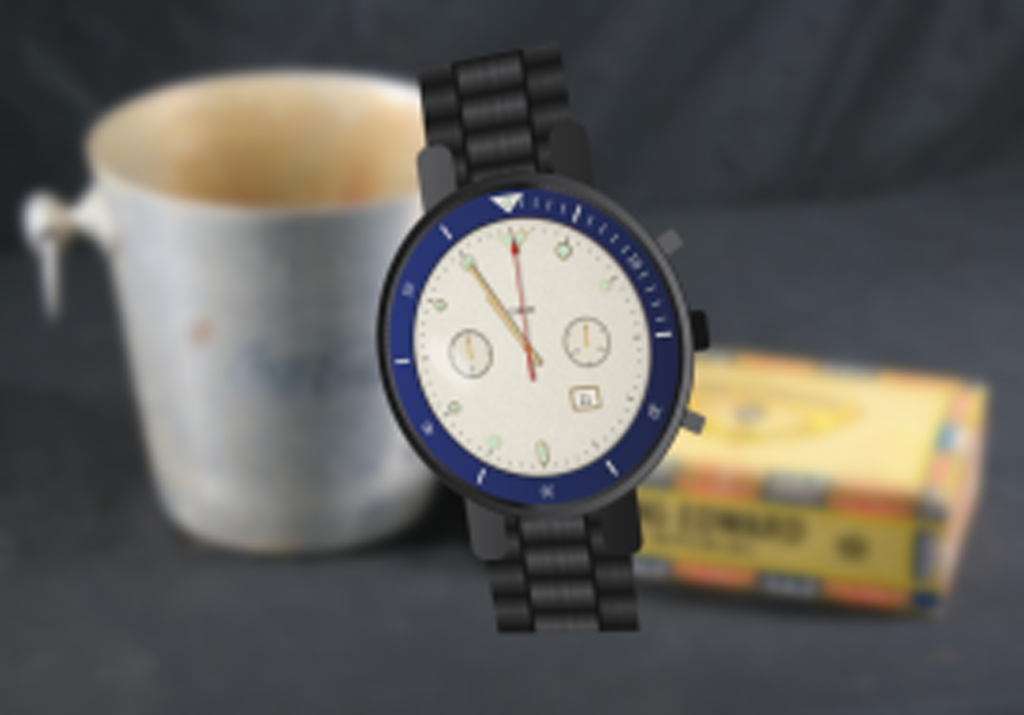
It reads 10h55
